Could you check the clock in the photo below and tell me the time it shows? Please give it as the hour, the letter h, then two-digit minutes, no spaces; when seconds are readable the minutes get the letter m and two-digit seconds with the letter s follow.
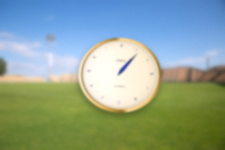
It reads 1h06
